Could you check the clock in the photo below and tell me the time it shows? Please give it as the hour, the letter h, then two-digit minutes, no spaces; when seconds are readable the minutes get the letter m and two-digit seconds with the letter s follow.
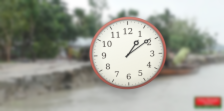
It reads 1h09
